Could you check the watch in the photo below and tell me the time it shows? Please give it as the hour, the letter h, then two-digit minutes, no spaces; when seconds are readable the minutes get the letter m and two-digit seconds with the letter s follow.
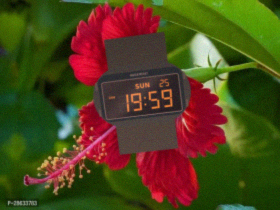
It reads 19h59
